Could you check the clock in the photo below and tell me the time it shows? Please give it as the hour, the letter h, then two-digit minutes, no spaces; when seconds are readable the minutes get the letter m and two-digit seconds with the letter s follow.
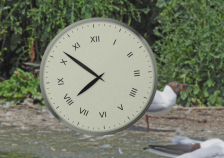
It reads 7h52
